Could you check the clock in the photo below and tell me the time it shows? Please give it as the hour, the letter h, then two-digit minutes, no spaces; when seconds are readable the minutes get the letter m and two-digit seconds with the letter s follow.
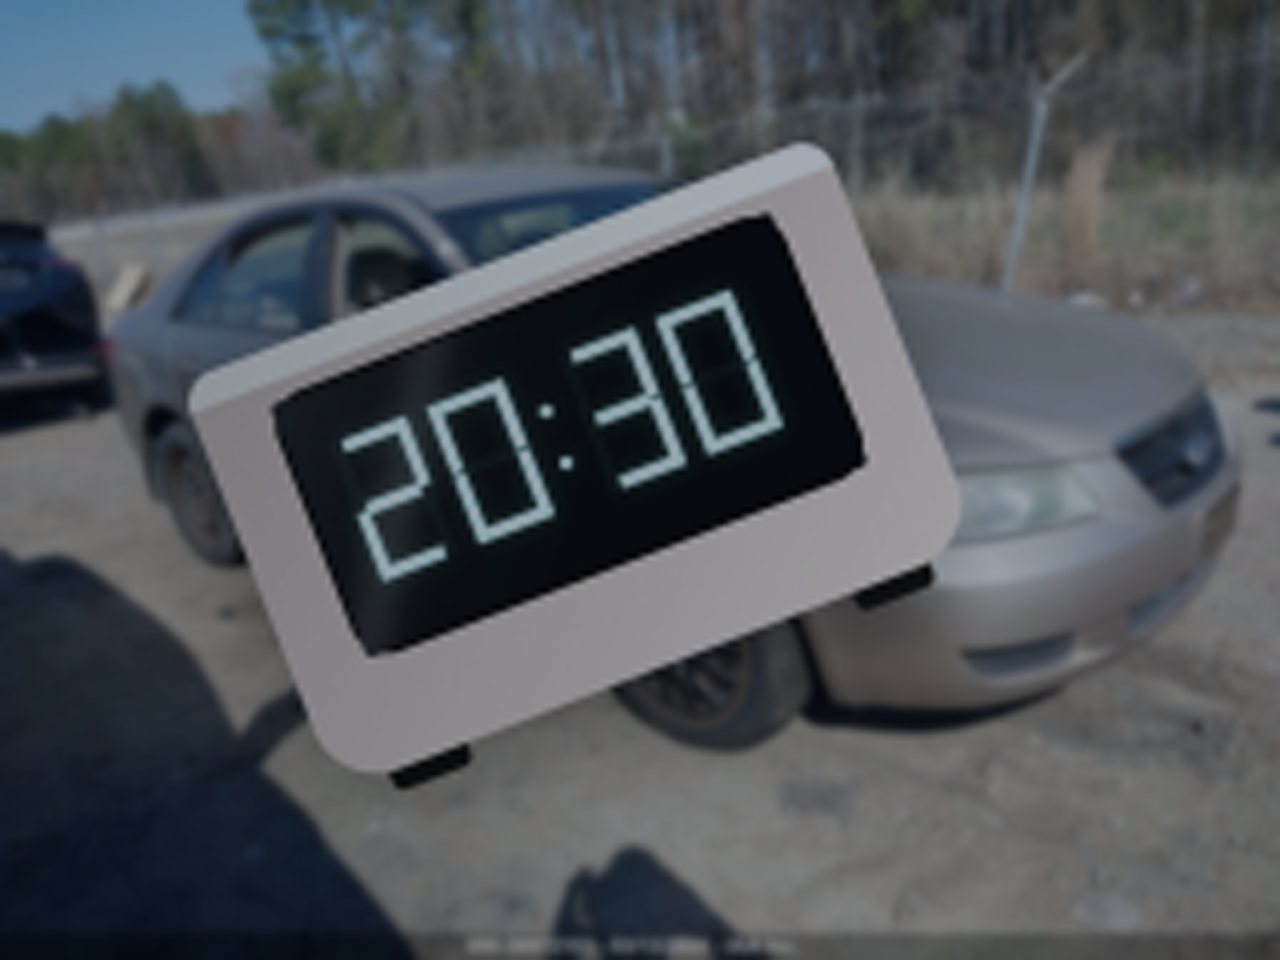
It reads 20h30
